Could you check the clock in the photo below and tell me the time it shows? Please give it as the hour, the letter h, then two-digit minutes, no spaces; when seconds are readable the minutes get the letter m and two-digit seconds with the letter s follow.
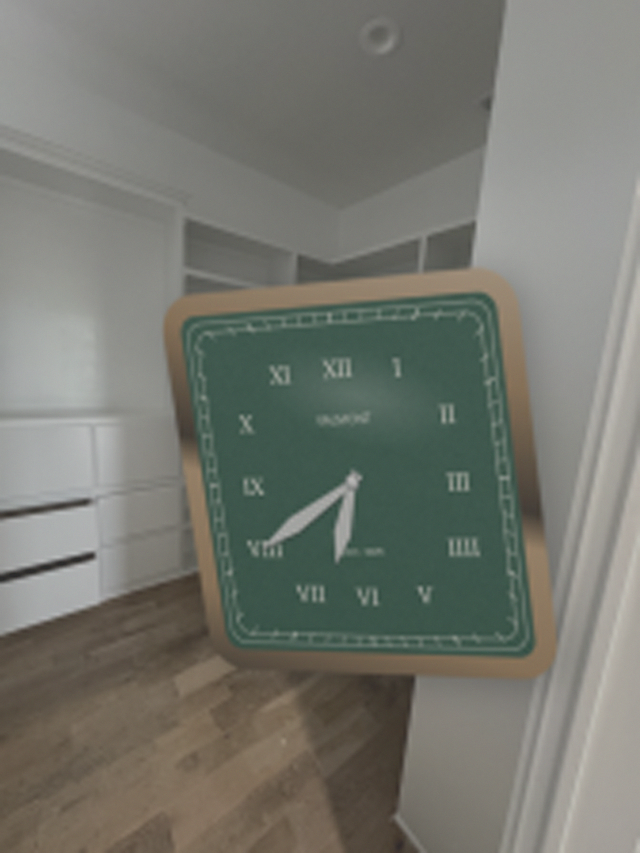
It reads 6h40
